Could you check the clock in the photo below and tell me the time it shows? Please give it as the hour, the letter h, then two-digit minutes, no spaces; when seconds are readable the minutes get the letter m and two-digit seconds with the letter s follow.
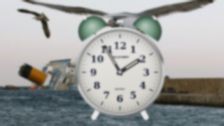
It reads 1h55
